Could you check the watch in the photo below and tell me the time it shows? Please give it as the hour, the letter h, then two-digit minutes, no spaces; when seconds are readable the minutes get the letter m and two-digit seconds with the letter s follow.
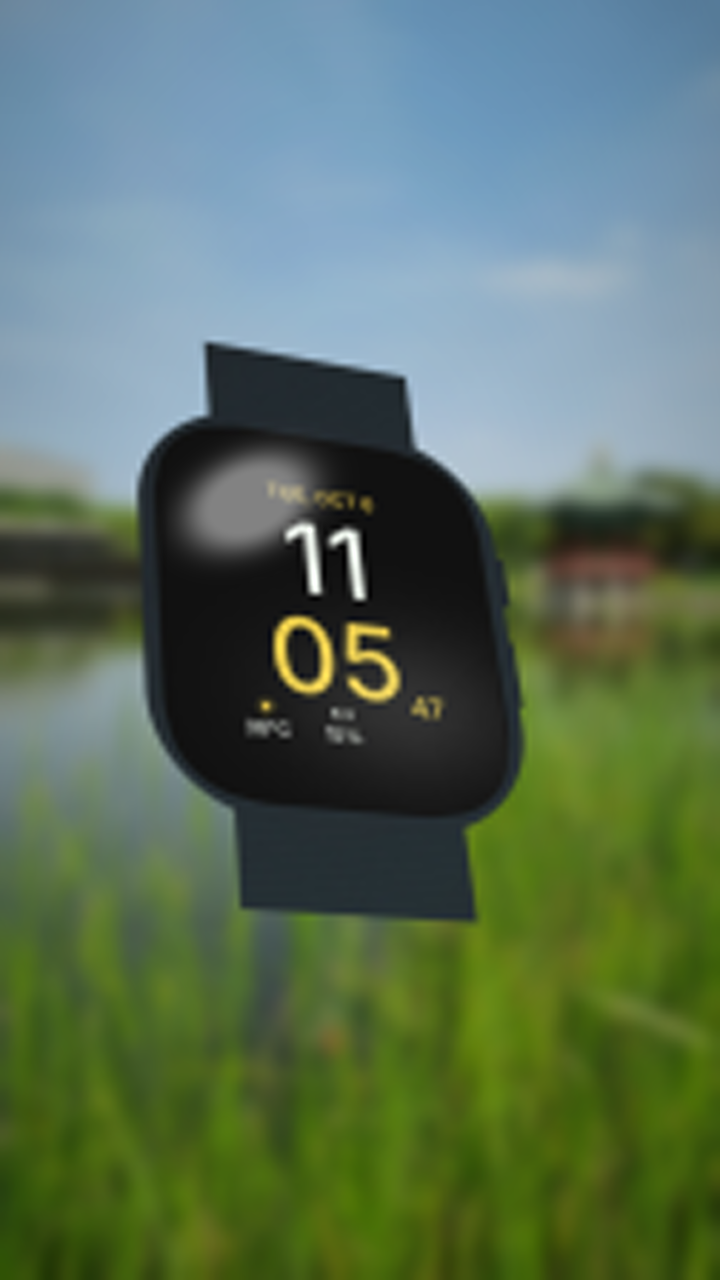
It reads 11h05
